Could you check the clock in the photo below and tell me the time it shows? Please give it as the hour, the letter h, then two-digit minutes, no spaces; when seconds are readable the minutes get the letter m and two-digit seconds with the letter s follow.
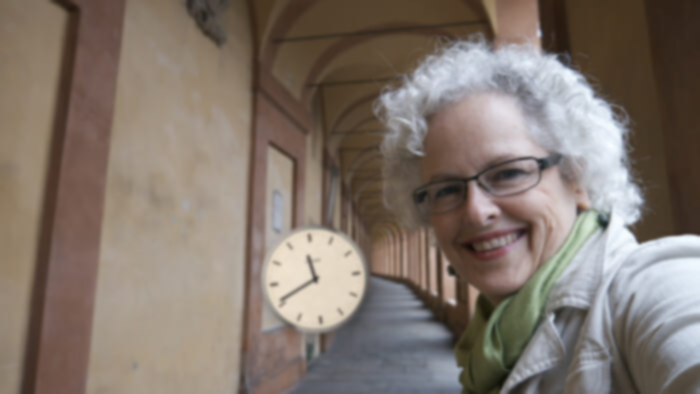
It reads 11h41
